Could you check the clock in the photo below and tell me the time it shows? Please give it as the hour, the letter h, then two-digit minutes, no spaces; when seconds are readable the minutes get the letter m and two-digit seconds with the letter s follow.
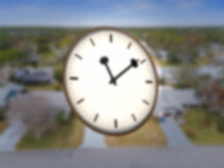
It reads 11h09
